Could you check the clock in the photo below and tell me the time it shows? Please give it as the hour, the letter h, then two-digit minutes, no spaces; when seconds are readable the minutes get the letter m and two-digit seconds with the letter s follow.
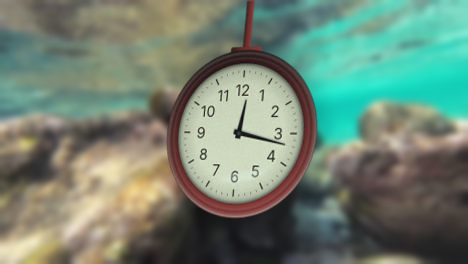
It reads 12h17
